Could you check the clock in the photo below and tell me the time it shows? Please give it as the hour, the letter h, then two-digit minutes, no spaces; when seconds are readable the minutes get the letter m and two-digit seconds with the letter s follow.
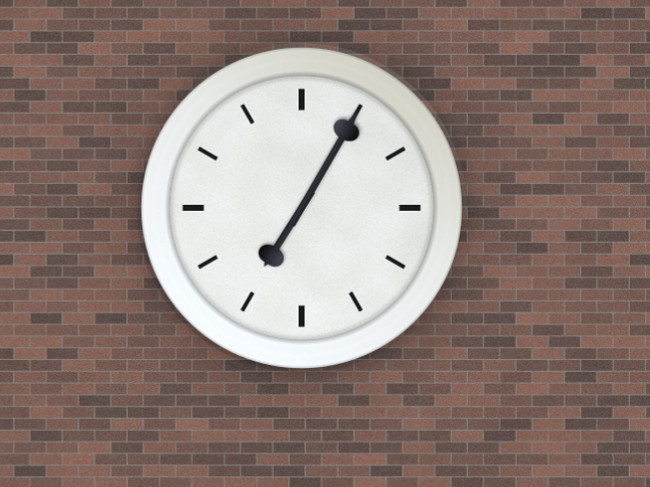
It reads 7h05
